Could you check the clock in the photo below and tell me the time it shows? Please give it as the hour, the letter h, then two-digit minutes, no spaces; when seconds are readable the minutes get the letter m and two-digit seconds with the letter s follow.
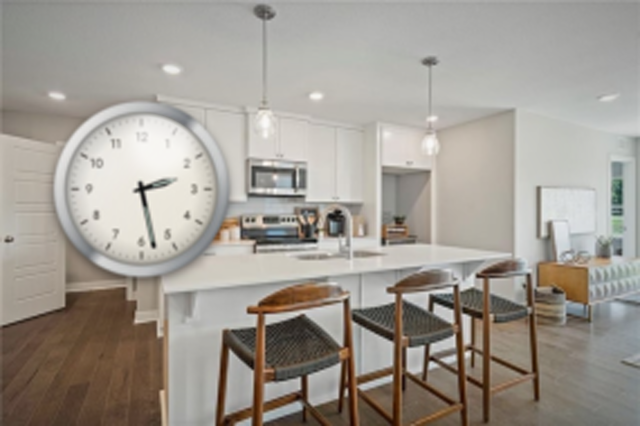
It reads 2h28
